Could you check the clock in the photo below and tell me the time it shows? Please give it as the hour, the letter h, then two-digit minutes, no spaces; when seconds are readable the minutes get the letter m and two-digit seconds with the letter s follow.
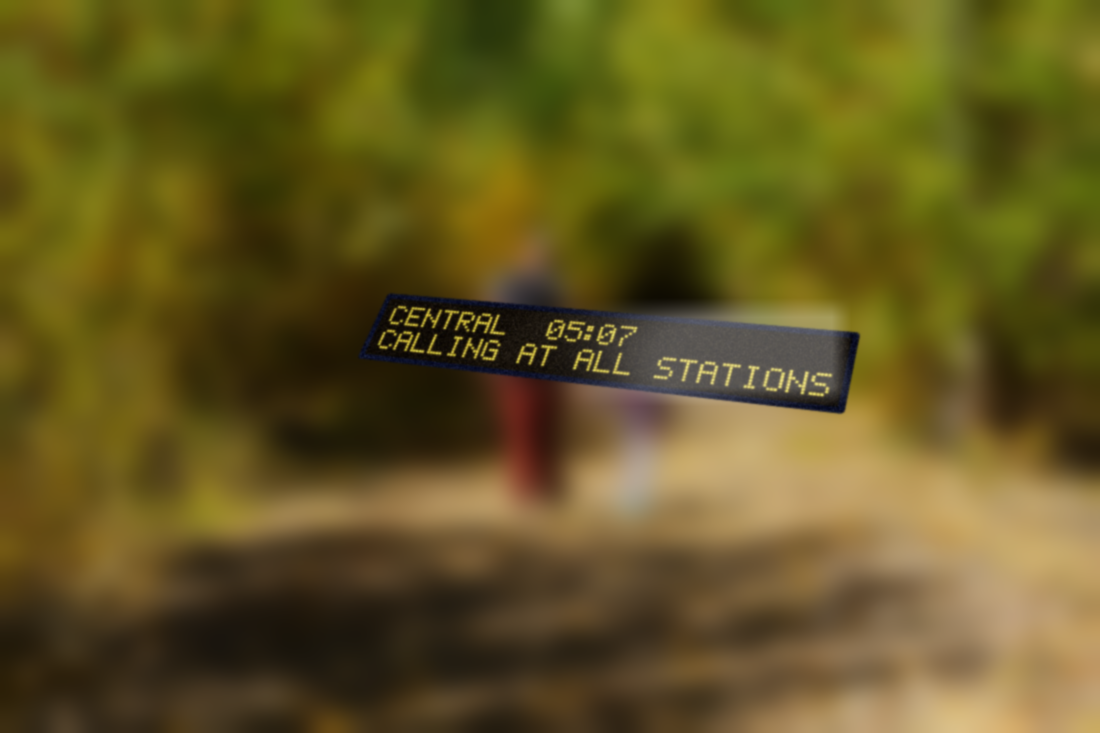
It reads 5h07
